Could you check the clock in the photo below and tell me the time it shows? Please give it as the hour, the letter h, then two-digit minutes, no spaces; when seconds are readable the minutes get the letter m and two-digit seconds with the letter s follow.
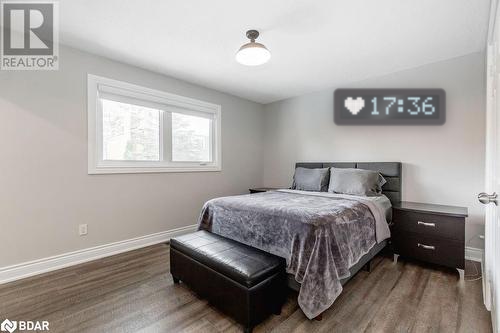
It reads 17h36
